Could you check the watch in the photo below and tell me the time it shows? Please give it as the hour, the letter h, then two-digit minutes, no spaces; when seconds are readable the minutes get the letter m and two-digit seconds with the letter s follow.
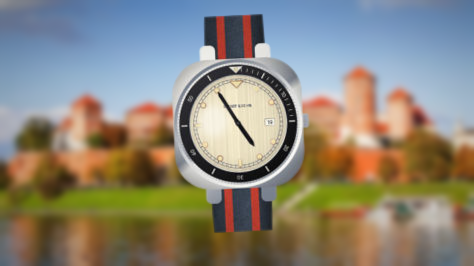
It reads 4h55
